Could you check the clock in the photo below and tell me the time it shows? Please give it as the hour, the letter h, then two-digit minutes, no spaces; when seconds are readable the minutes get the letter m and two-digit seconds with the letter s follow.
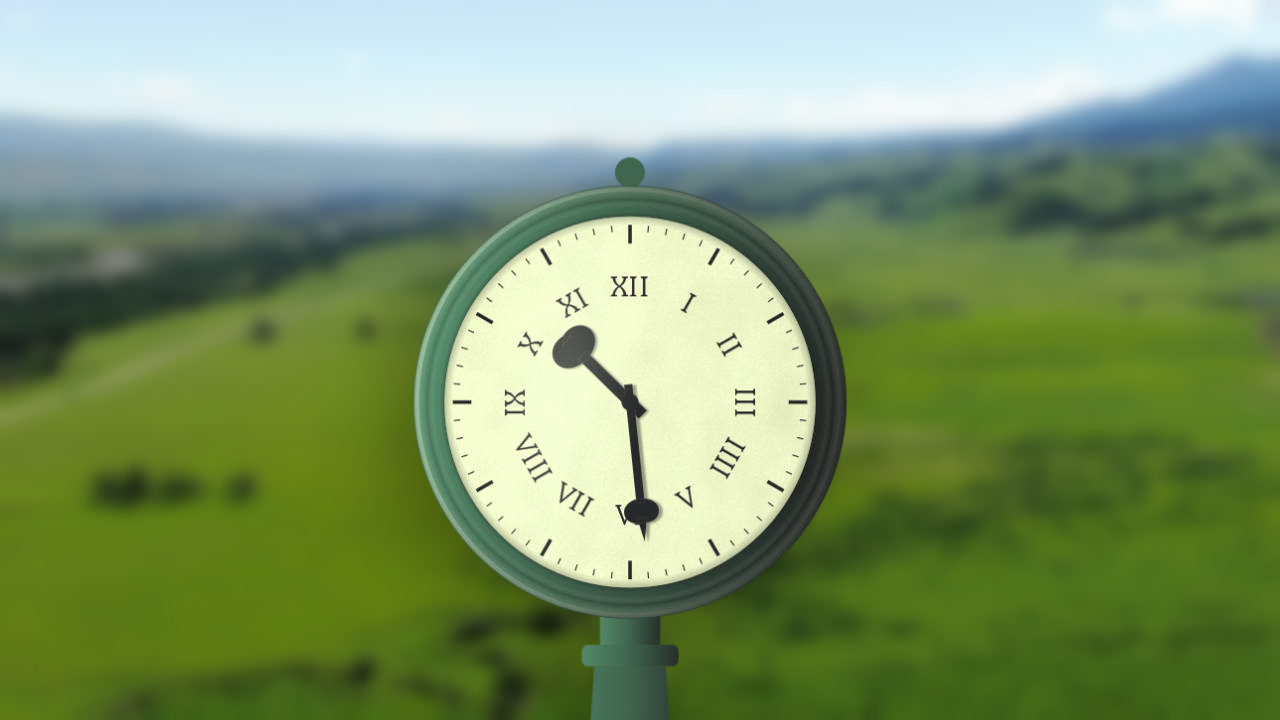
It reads 10h29
